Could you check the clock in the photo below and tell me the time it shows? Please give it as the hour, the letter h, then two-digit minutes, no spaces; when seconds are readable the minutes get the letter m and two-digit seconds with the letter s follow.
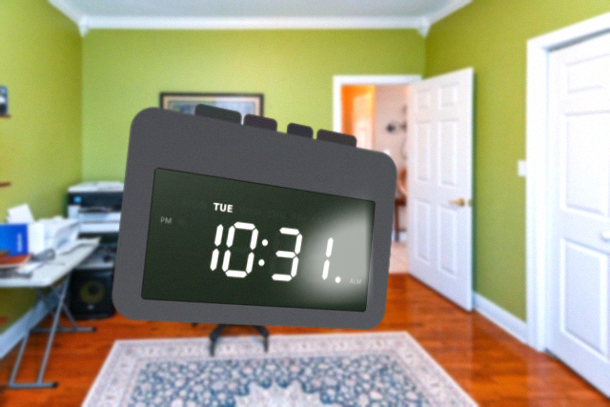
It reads 10h31
